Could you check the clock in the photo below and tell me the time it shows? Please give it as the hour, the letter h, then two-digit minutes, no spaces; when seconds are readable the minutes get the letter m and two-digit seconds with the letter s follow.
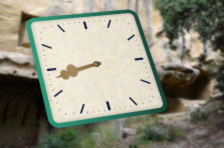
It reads 8h43
